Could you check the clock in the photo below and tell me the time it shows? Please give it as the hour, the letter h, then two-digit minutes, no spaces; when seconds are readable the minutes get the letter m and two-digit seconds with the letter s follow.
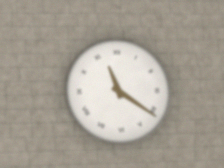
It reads 11h21
